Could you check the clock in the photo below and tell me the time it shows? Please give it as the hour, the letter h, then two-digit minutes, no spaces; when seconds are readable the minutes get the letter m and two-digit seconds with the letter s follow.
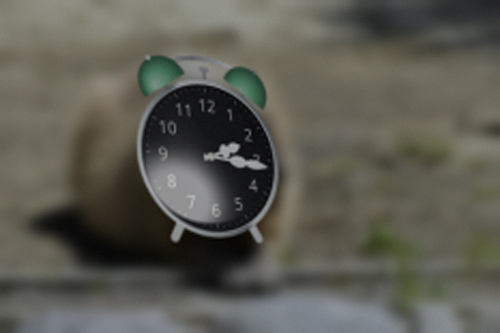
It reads 2h16
